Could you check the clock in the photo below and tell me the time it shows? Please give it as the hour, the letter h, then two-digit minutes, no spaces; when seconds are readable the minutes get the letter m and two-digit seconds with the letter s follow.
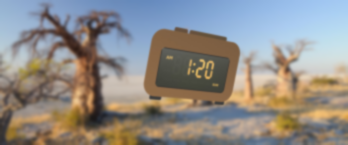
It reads 1h20
